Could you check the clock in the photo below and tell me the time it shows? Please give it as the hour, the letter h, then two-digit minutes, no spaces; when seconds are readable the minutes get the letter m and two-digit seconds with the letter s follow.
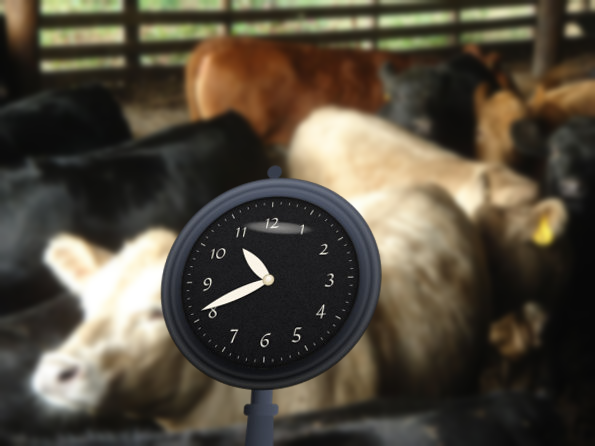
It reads 10h41
